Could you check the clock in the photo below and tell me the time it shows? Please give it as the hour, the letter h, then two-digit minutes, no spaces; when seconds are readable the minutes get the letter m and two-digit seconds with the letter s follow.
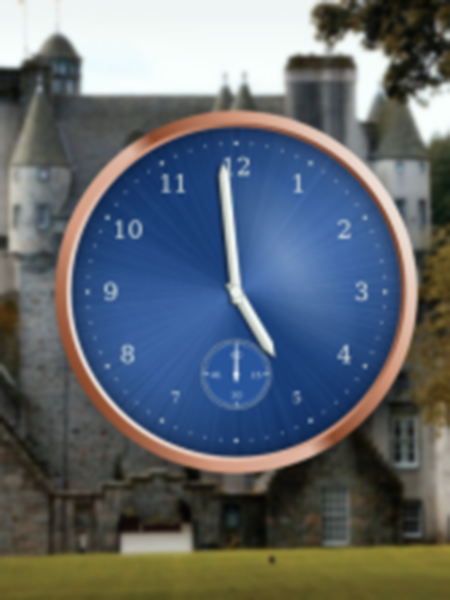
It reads 4h59
